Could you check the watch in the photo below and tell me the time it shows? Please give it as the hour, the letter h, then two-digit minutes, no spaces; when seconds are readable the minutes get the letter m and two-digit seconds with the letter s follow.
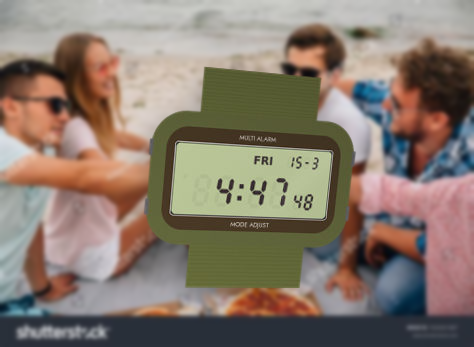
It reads 4h47m48s
